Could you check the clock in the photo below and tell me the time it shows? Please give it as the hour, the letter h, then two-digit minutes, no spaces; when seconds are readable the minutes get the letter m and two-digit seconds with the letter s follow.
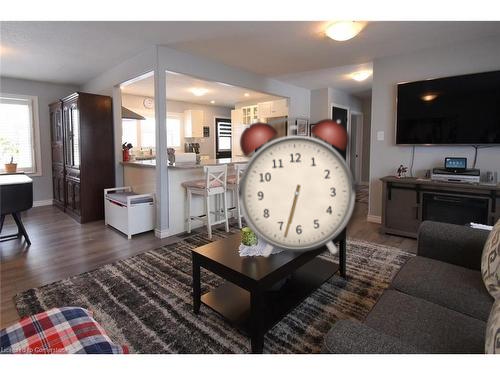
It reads 6h33
